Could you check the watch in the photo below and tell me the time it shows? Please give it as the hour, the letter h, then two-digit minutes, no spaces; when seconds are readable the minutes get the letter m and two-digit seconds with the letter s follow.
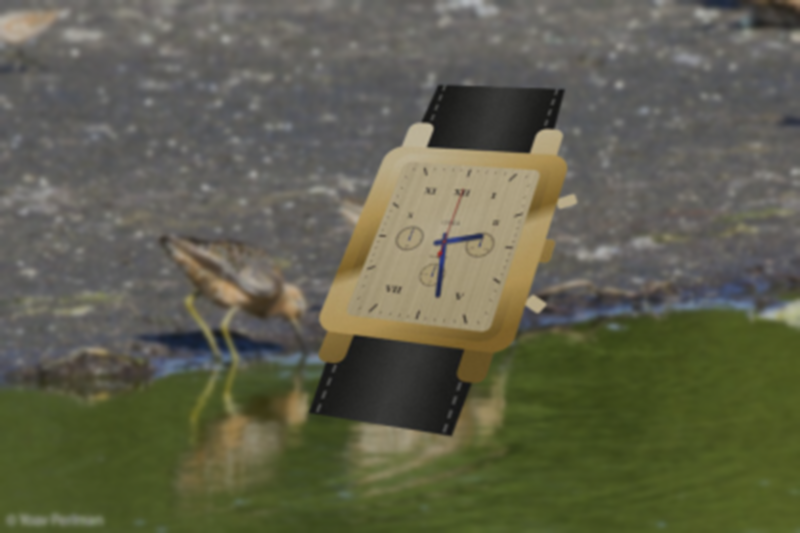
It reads 2h28
